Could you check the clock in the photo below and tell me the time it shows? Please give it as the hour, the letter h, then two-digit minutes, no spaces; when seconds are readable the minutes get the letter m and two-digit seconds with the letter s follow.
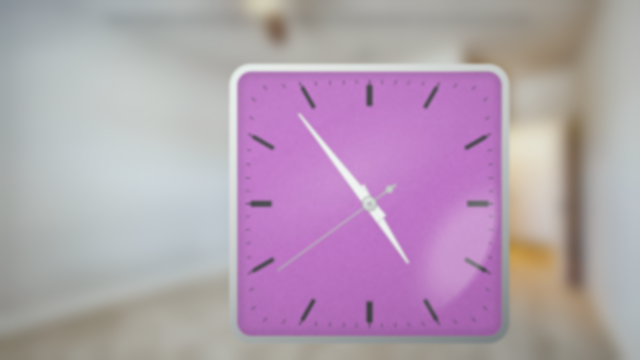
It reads 4h53m39s
